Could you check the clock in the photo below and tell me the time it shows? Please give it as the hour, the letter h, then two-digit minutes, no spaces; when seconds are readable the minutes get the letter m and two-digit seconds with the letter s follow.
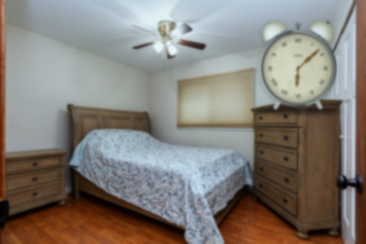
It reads 6h08
